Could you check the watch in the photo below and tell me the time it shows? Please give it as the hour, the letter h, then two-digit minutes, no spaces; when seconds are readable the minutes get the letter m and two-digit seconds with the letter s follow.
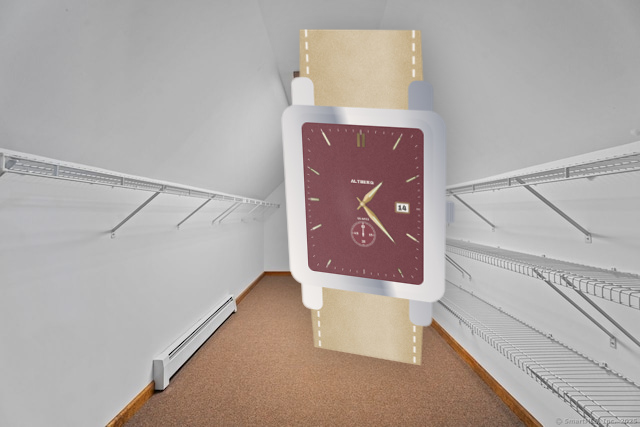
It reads 1h23
